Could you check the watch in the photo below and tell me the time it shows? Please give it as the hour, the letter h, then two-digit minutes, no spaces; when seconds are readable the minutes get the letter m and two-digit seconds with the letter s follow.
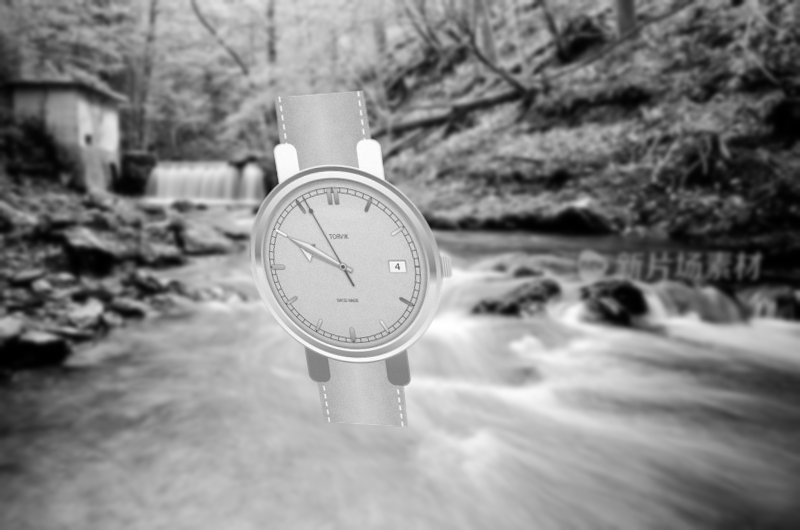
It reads 9h49m56s
